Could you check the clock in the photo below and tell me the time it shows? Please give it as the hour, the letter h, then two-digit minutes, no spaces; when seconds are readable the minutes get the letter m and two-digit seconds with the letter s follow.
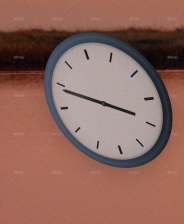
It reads 3h49
